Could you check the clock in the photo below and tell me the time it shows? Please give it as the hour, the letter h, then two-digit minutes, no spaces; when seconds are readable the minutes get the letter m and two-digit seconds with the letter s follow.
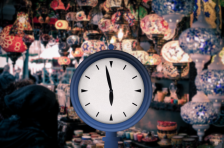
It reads 5h58
